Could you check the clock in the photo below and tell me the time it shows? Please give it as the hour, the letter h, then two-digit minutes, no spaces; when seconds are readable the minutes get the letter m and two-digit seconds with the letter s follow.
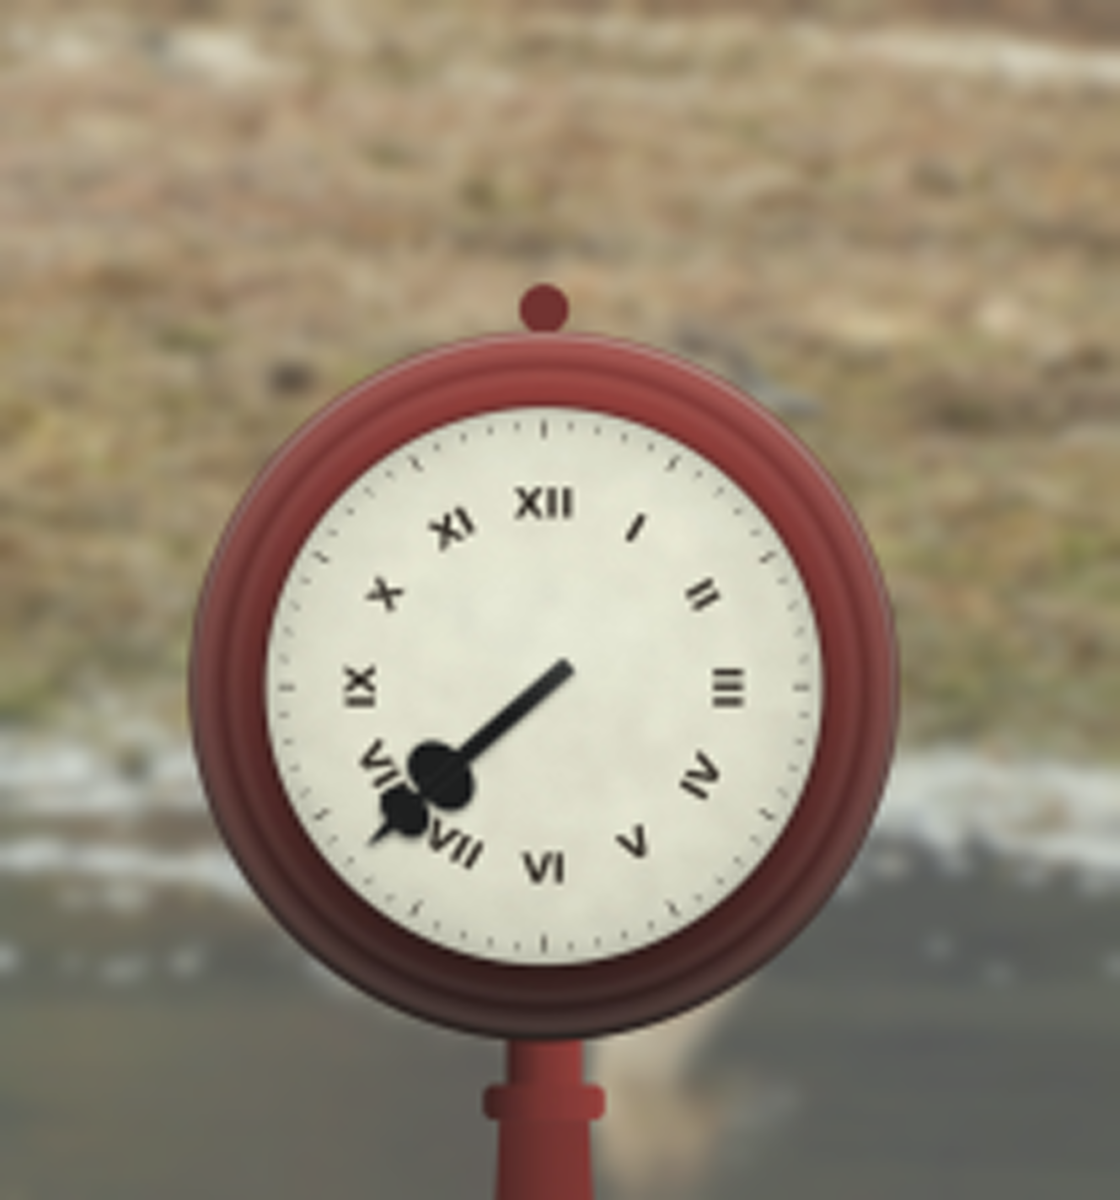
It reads 7h38
